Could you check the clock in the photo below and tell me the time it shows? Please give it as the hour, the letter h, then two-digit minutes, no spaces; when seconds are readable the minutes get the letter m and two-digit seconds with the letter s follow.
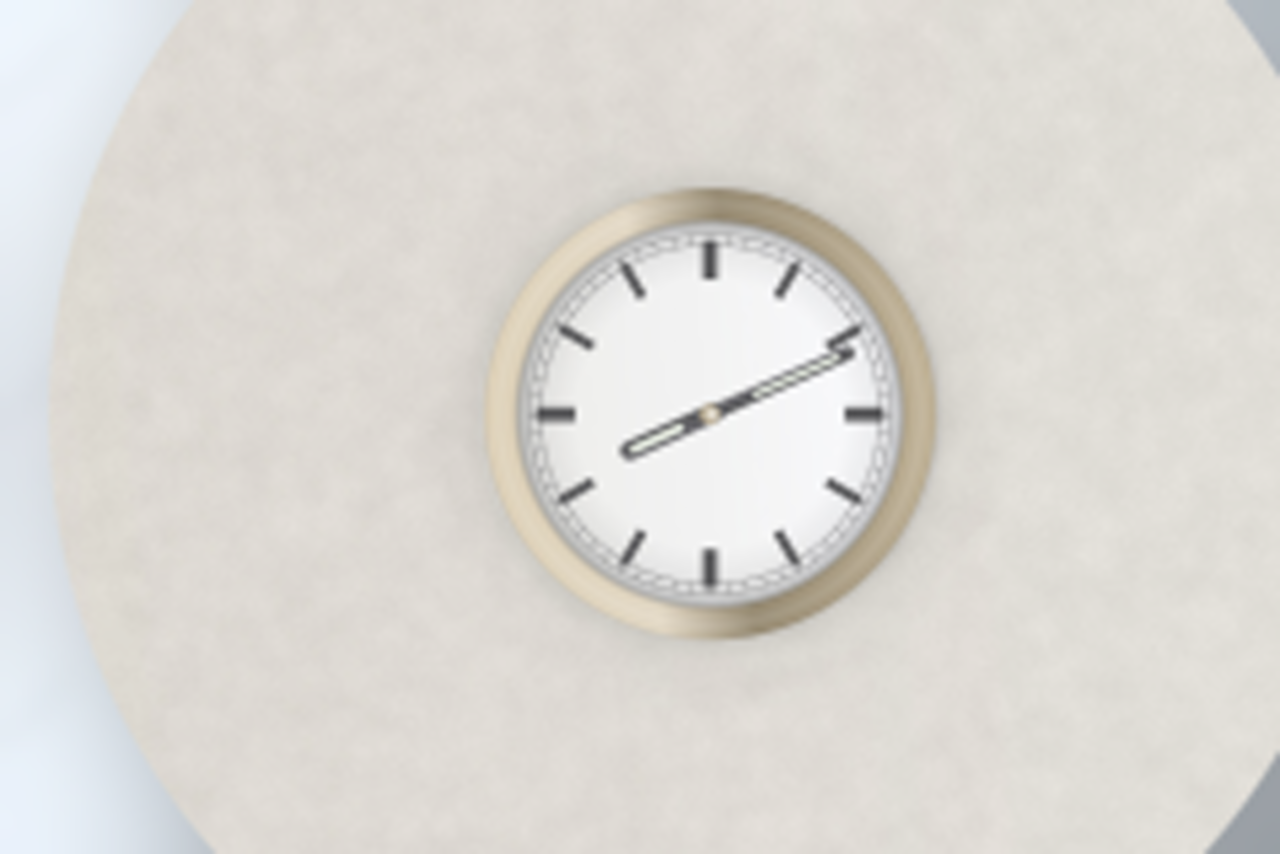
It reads 8h11
